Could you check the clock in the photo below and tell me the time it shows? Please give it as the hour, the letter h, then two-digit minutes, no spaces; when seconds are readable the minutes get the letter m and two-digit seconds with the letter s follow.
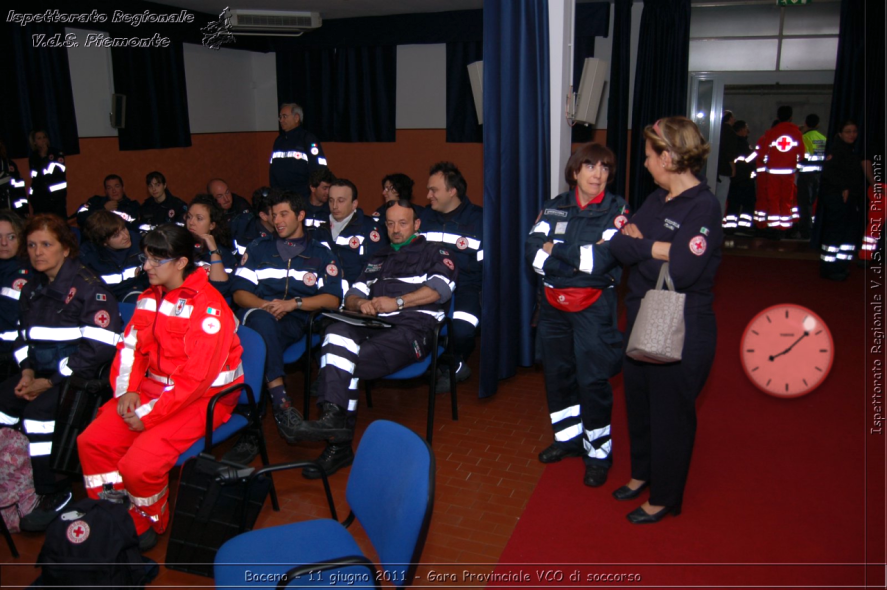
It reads 8h08
